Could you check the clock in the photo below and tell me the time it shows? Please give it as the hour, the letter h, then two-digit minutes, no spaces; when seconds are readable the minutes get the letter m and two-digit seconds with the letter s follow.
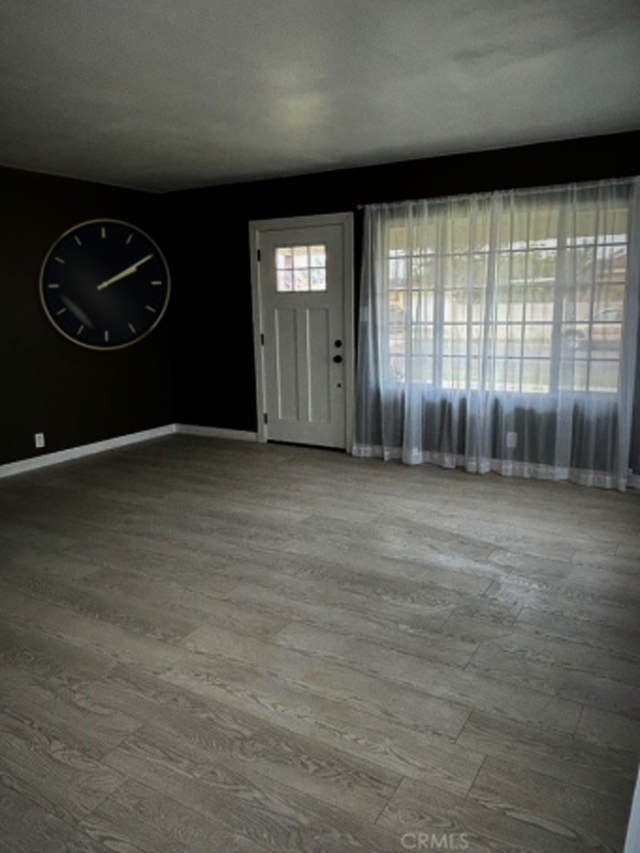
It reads 2h10
